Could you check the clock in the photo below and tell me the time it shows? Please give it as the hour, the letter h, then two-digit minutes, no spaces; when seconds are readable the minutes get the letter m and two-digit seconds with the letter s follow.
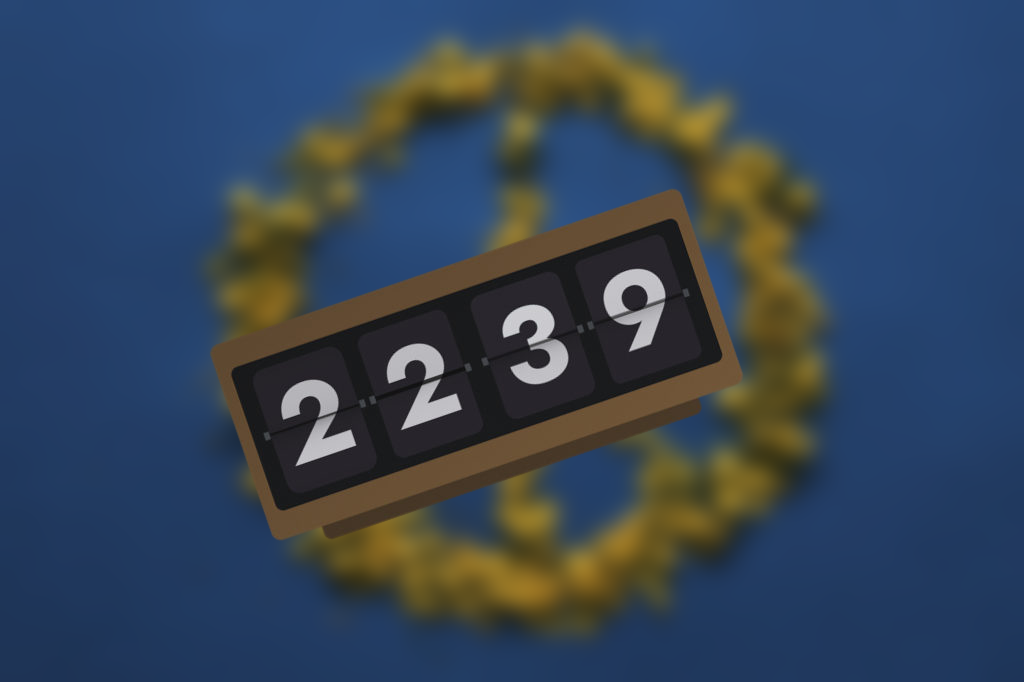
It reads 22h39
